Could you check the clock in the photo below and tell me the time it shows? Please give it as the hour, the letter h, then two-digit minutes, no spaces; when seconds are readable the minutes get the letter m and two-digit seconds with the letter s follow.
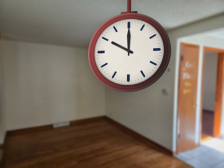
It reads 10h00
